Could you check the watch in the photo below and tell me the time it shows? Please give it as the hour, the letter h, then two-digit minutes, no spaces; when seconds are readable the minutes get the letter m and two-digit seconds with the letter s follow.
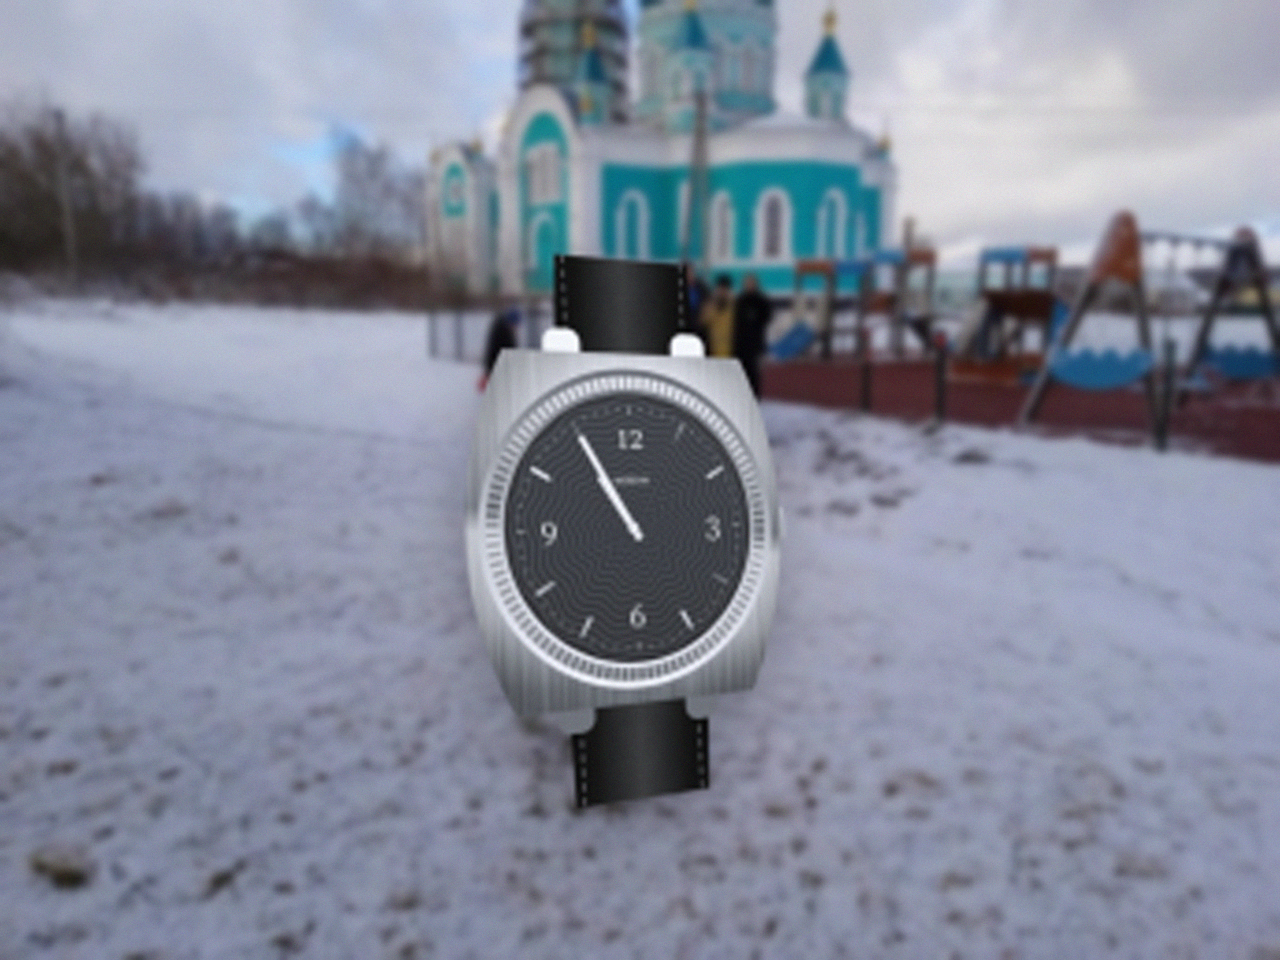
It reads 10h55
